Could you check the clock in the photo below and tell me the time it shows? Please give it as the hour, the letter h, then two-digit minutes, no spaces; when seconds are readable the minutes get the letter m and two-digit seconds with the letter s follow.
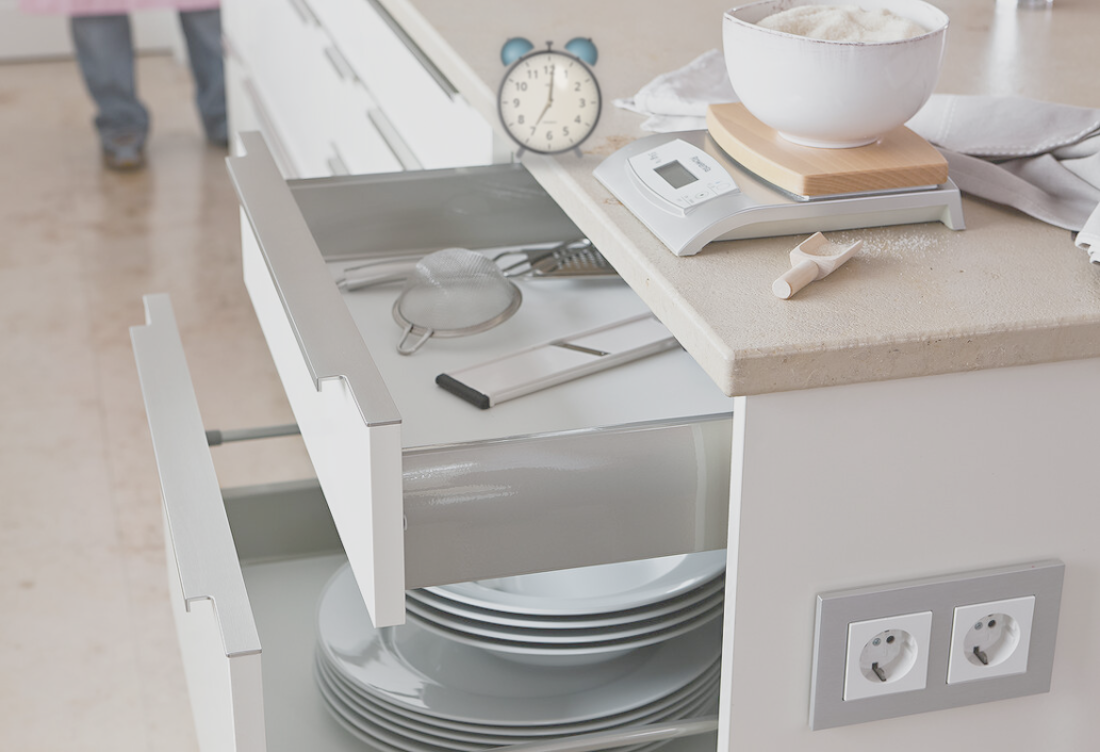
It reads 7h01
